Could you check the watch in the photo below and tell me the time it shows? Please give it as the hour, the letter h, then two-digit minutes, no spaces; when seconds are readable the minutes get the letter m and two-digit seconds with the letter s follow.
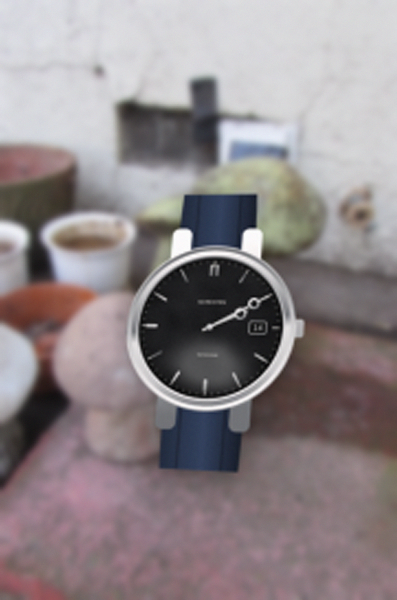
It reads 2h10
